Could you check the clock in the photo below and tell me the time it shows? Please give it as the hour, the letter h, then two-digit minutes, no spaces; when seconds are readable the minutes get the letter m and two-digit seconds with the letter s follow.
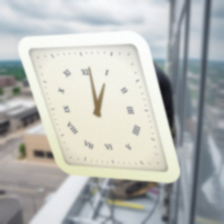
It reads 1h01
